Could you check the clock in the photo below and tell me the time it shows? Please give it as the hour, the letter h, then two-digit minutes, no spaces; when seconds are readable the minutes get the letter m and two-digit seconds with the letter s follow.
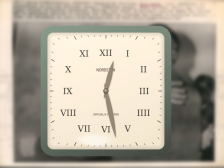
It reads 12h28
